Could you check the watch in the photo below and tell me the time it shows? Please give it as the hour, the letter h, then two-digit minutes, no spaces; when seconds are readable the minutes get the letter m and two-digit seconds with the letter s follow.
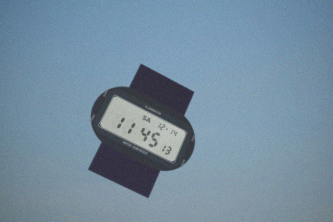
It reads 11h45m13s
